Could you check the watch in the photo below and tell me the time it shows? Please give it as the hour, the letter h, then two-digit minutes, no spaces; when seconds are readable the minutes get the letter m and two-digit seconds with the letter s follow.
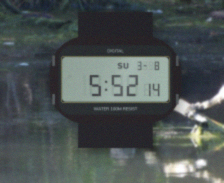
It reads 5h52m14s
